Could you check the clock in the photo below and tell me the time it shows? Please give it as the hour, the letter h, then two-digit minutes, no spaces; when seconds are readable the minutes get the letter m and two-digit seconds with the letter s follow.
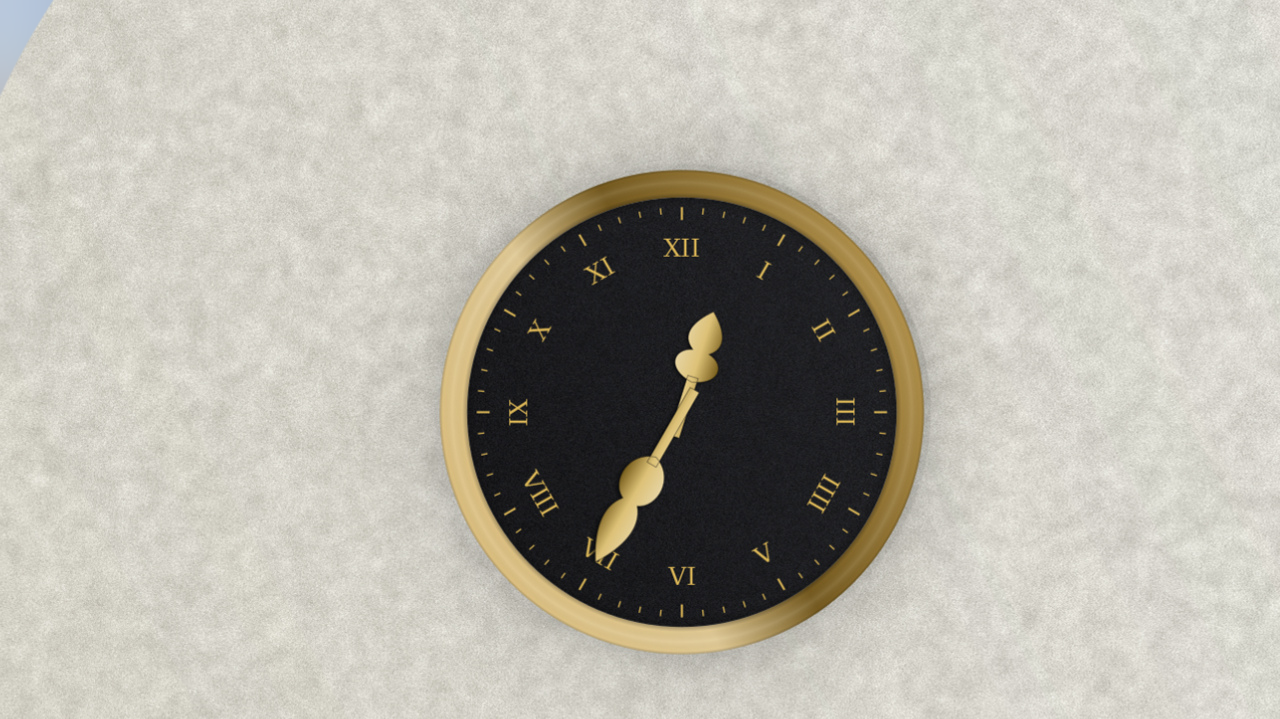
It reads 12h35
